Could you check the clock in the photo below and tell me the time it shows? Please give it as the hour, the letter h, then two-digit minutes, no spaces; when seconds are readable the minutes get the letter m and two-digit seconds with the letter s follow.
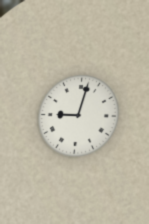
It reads 9h02
